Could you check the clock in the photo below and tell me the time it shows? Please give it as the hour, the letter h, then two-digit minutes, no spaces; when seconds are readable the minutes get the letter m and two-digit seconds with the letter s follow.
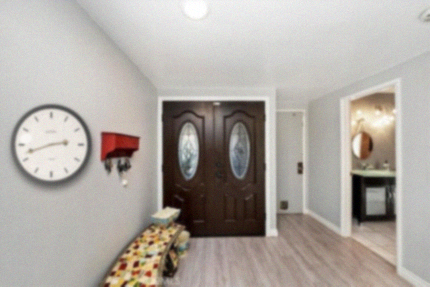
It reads 2h42
